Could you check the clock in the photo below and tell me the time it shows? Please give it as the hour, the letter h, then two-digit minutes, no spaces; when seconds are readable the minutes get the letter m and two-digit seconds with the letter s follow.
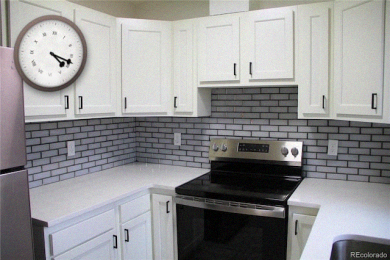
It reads 4h18
